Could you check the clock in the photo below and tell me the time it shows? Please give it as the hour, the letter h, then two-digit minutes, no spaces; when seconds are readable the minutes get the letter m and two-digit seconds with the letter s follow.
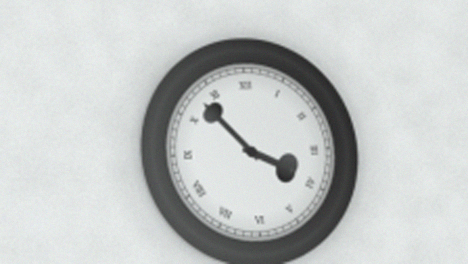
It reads 3h53
